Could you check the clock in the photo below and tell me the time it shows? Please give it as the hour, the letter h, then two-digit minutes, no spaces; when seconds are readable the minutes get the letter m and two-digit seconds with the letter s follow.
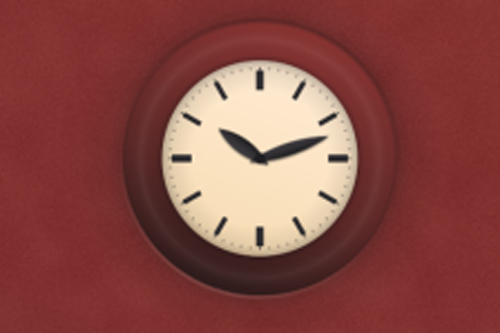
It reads 10h12
